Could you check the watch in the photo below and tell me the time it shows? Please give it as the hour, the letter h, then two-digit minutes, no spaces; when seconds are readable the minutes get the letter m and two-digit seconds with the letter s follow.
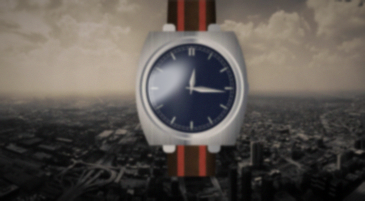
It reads 12h16
